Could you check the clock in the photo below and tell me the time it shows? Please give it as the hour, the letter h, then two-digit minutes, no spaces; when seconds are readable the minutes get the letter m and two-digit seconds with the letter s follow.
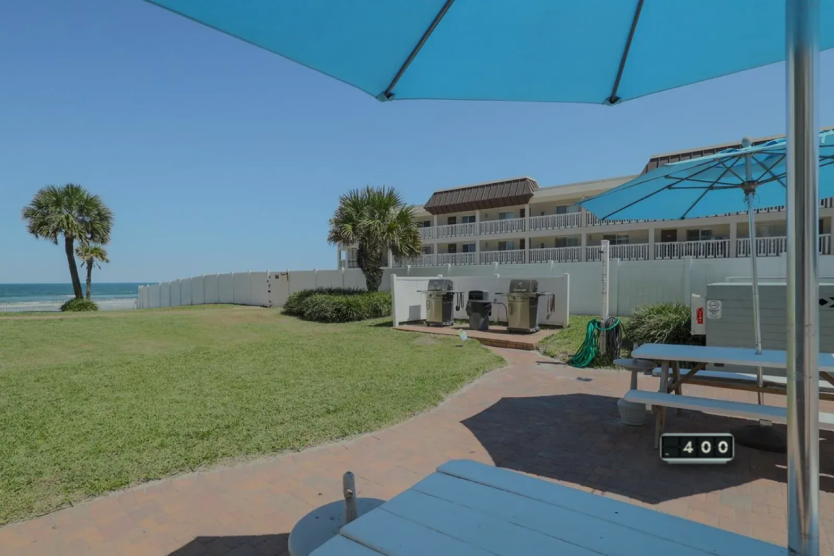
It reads 4h00
